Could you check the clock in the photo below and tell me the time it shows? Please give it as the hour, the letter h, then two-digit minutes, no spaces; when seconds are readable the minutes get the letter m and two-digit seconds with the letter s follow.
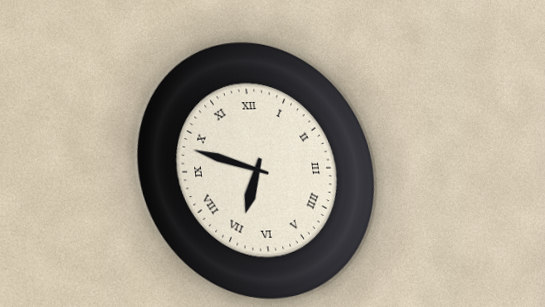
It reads 6h48
